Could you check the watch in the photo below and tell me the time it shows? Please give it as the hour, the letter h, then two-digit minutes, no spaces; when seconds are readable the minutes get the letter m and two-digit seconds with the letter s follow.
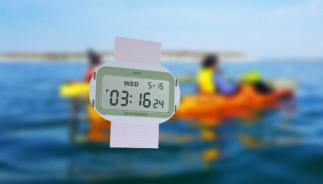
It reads 3h16m24s
